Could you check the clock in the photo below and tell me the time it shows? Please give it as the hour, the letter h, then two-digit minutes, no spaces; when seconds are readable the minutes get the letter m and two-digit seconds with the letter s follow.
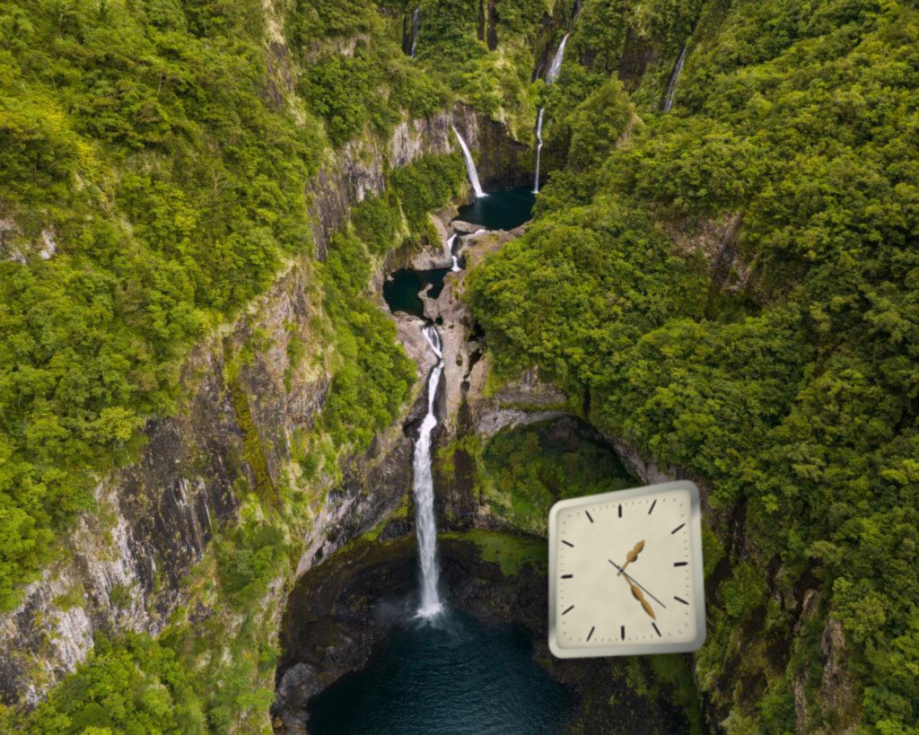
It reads 1h24m22s
